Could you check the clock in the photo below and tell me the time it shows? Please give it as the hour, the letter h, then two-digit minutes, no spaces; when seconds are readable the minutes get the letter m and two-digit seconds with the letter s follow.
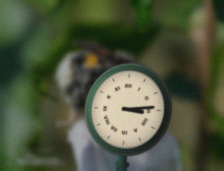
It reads 3h14
